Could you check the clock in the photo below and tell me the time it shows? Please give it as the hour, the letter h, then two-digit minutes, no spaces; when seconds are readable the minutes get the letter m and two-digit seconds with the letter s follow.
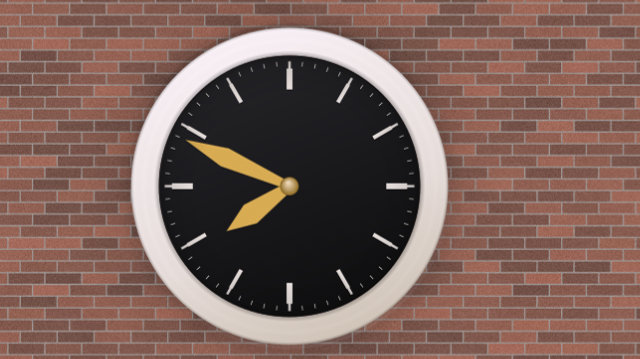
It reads 7h49
